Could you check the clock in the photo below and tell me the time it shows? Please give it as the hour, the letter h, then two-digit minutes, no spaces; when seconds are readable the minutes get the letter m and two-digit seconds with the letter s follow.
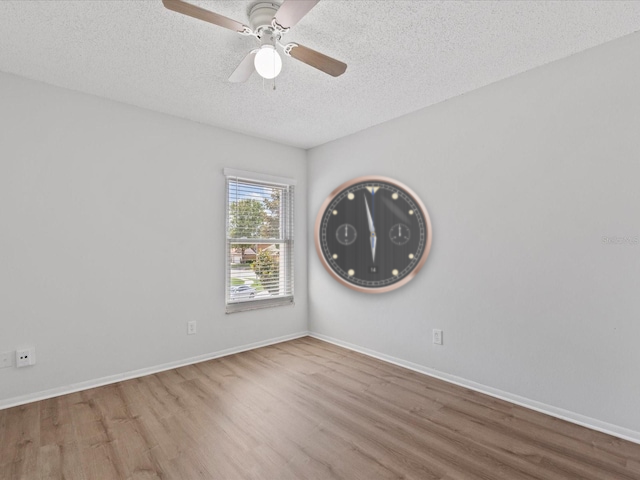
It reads 5h58
